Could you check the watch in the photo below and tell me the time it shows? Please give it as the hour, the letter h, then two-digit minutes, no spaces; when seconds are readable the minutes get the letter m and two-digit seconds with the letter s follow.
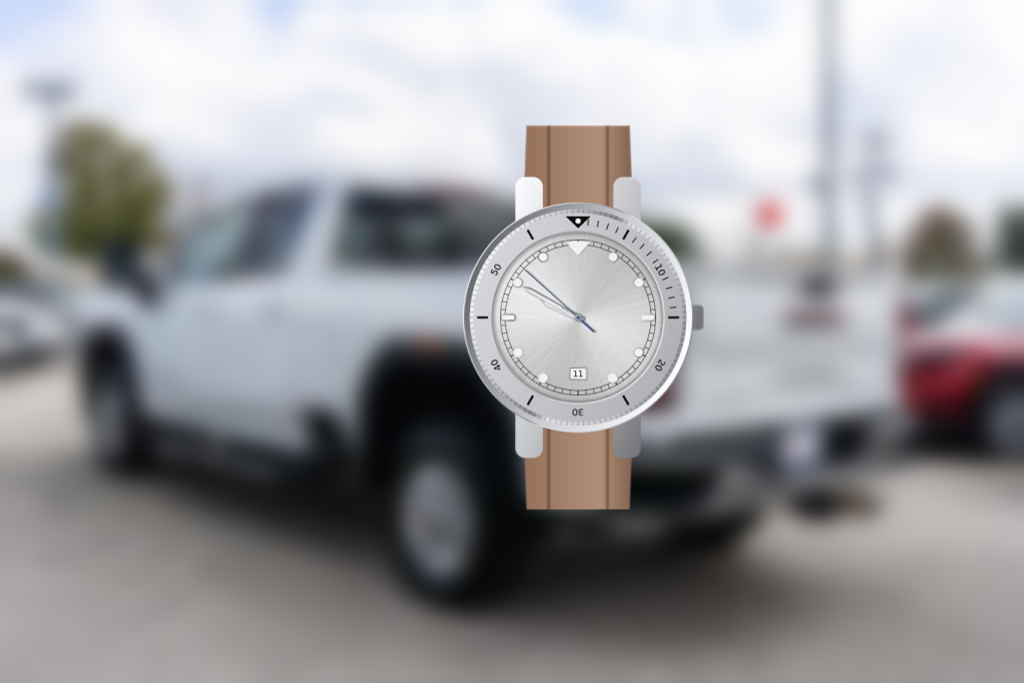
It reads 9h49m52s
